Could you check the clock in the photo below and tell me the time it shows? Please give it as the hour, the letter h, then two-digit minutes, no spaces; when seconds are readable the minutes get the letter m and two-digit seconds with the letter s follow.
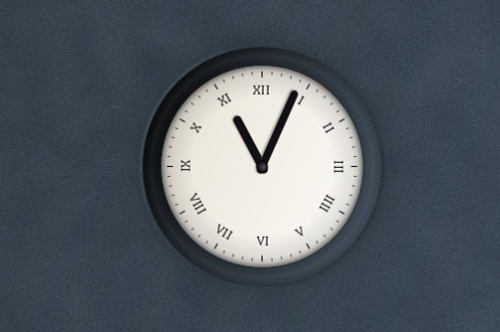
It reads 11h04
